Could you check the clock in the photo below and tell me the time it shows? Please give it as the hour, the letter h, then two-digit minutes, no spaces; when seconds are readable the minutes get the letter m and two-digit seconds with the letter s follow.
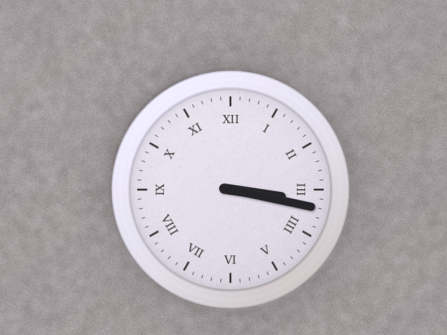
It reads 3h17
